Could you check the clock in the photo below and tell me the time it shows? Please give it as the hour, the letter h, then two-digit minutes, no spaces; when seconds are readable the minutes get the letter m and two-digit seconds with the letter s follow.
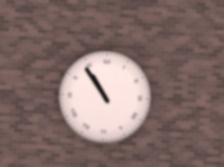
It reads 10h54
